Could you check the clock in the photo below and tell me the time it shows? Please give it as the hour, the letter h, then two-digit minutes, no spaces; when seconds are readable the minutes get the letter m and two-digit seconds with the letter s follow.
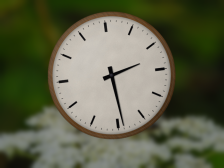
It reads 2h29
